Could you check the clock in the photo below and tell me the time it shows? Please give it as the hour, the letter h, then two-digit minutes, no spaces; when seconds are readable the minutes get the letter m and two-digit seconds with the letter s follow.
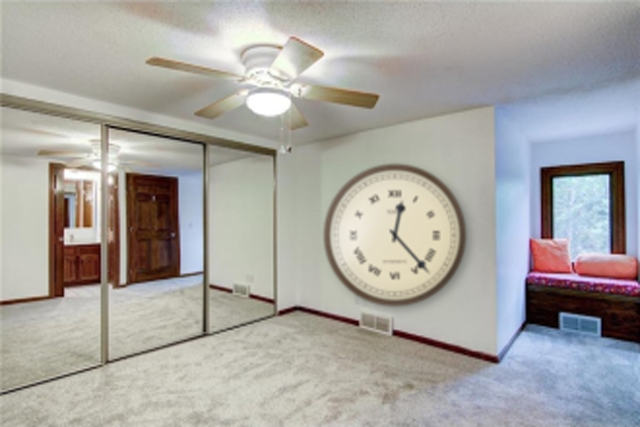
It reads 12h23
